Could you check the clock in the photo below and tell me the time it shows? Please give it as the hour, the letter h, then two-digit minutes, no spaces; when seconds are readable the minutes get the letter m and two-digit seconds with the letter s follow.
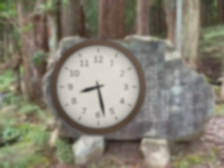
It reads 8h28
